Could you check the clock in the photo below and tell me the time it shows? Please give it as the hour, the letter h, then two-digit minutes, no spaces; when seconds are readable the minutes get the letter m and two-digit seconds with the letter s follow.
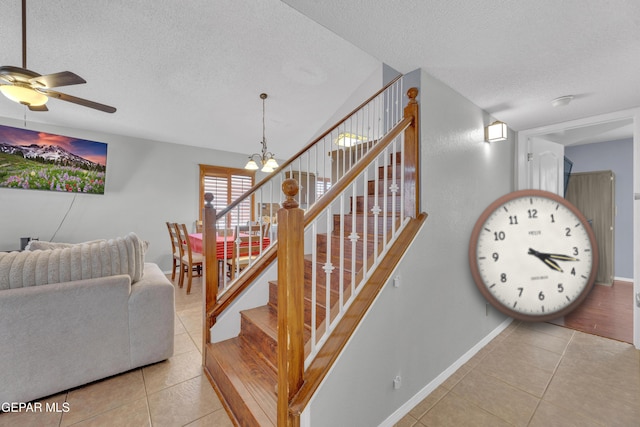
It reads 4h17
